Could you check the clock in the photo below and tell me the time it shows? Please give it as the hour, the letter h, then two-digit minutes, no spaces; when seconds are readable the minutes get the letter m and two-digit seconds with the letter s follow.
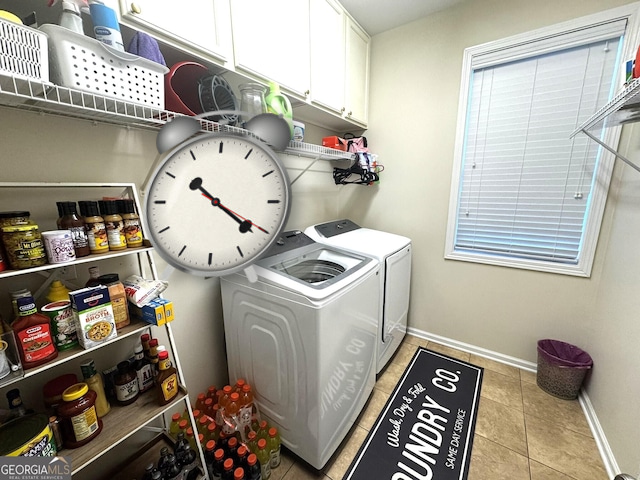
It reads 10h21m20s
